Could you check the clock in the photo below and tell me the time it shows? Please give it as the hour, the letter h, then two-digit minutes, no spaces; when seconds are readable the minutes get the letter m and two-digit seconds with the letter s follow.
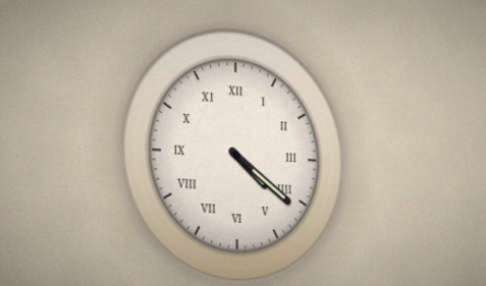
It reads 4h21
